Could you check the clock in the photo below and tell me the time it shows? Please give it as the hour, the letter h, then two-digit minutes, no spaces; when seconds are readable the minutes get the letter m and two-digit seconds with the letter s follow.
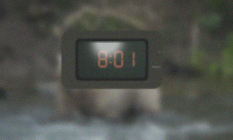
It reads 8h01
